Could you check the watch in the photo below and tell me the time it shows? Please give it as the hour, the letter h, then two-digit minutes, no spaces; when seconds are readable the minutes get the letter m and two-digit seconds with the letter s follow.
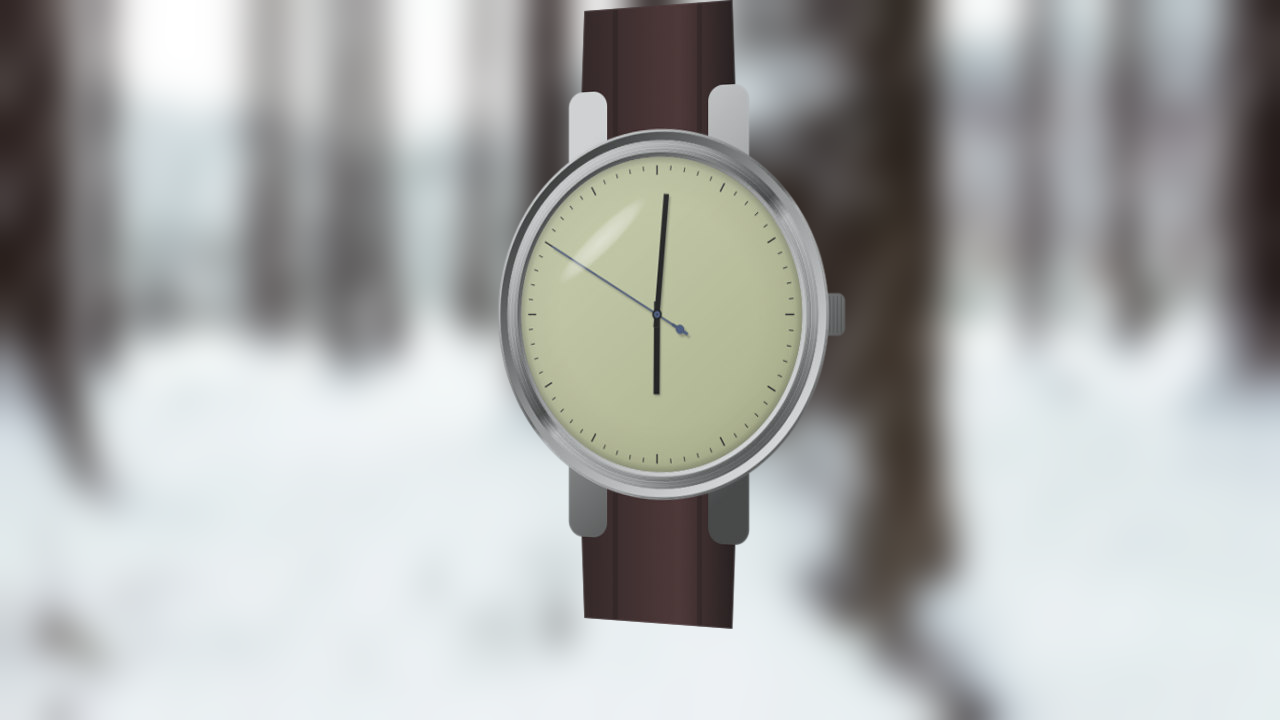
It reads 6h00m50s
